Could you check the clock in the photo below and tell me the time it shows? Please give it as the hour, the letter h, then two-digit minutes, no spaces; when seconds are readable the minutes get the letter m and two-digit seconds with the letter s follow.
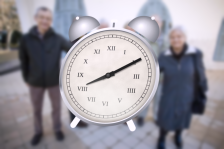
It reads 8h10
